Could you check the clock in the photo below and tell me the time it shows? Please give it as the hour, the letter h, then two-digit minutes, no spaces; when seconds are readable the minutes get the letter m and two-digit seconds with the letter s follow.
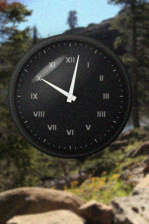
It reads 10h02
